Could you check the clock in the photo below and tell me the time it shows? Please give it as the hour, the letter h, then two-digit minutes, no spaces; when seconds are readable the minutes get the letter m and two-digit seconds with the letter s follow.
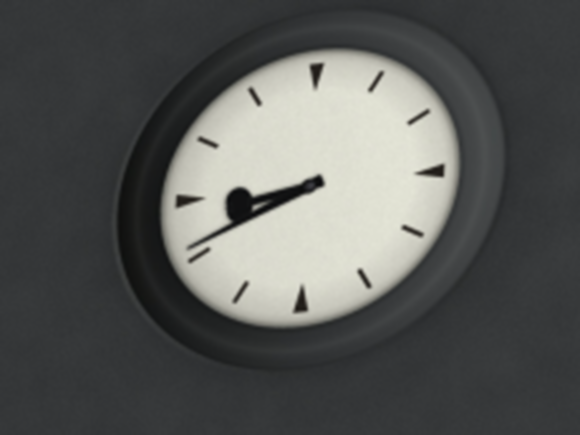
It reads 8h41
